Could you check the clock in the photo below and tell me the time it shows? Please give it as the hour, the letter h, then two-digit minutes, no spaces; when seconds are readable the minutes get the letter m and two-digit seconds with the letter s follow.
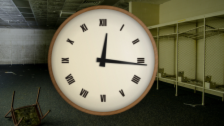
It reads 12h16
